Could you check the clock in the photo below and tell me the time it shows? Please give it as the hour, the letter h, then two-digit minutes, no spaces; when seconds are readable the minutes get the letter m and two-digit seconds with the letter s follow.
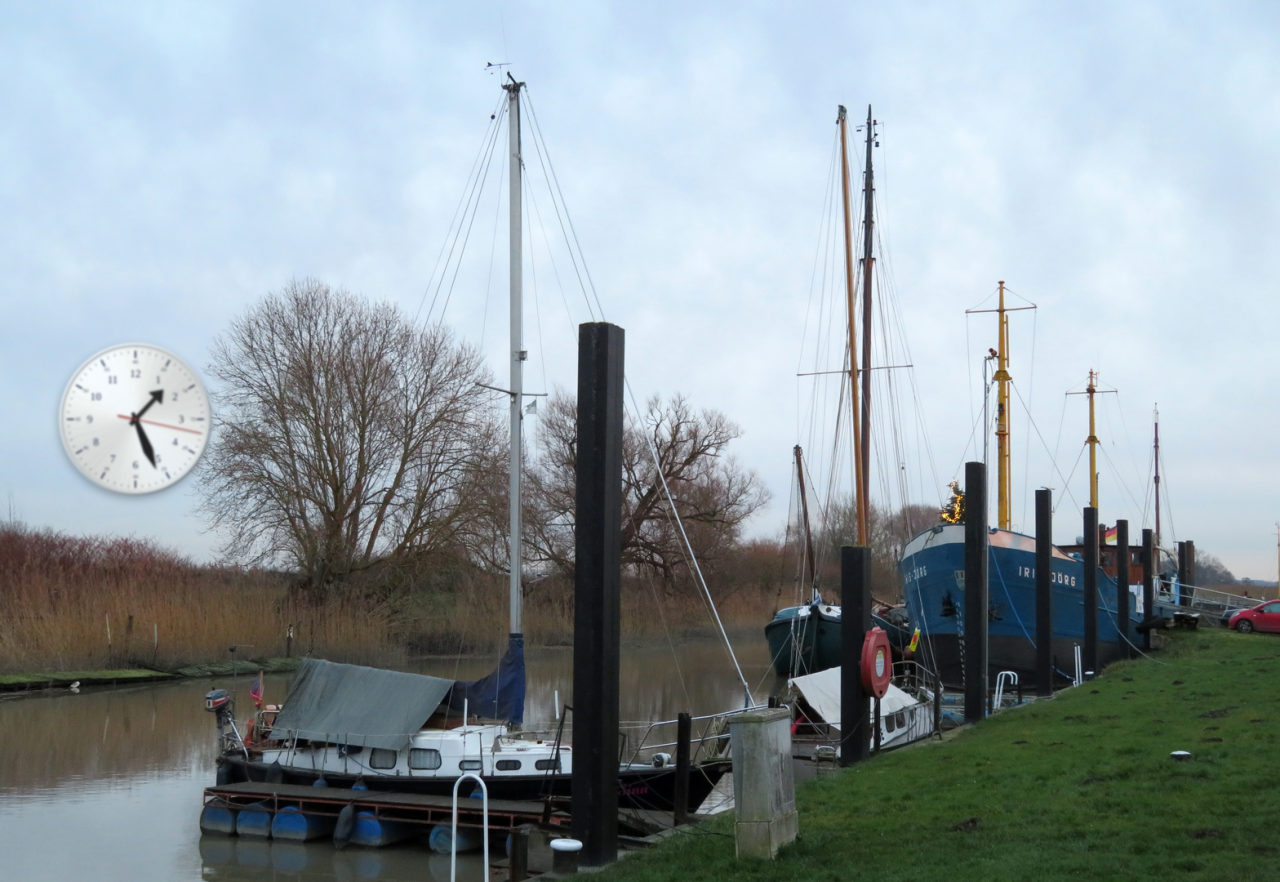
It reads 1h26m17s
